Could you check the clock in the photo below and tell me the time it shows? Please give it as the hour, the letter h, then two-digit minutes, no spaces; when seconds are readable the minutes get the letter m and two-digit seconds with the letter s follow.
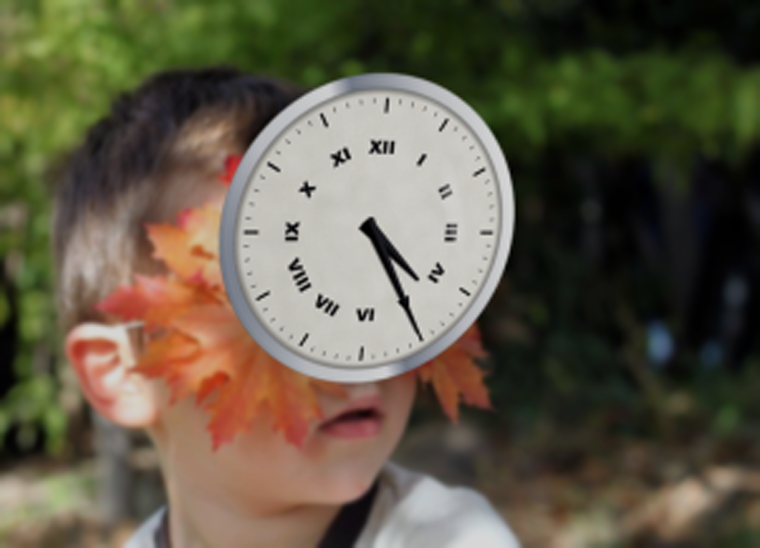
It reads 4h25
